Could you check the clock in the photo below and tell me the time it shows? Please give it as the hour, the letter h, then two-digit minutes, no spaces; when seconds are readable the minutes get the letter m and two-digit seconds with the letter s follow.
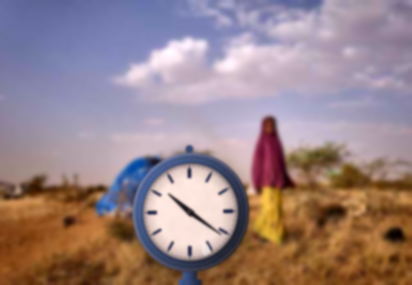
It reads 10h21
